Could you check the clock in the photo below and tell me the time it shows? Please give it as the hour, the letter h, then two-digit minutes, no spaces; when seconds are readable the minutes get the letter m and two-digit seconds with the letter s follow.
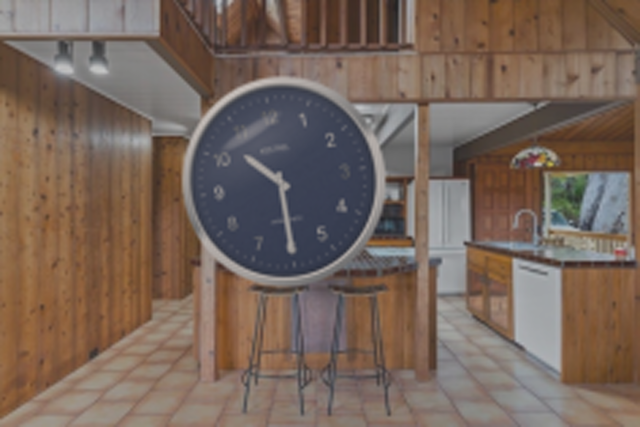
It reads 10h30
